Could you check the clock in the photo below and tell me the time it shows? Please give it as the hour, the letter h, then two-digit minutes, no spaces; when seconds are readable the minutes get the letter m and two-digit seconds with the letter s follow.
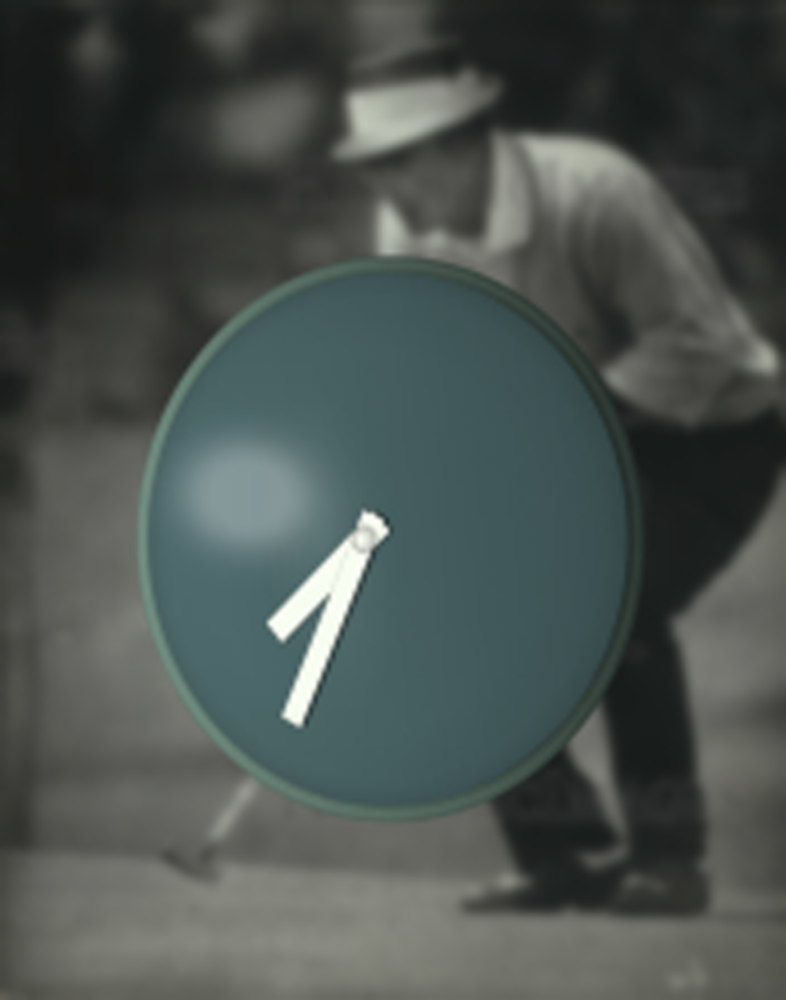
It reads 7h34
